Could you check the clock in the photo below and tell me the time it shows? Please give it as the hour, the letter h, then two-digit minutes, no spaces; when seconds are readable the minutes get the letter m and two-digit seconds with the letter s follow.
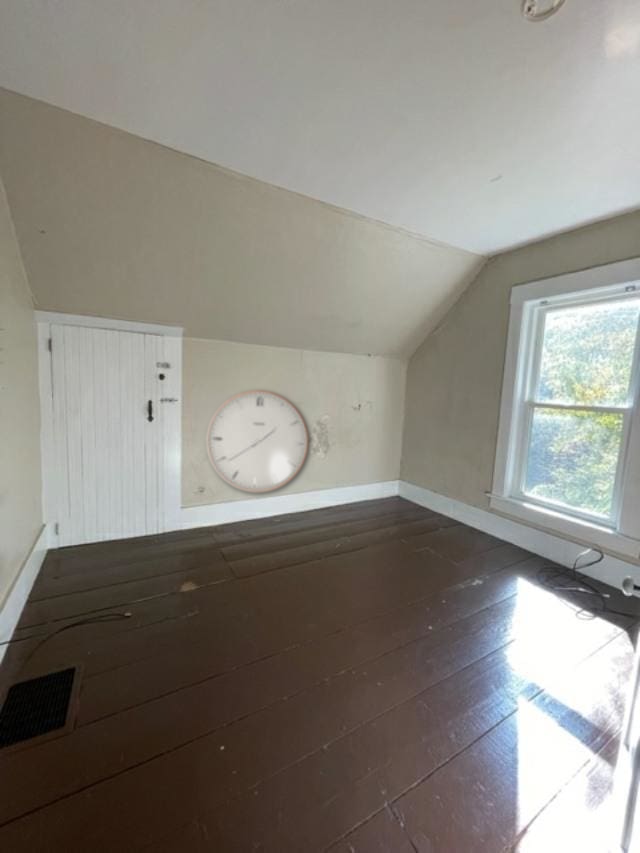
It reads 1h39
